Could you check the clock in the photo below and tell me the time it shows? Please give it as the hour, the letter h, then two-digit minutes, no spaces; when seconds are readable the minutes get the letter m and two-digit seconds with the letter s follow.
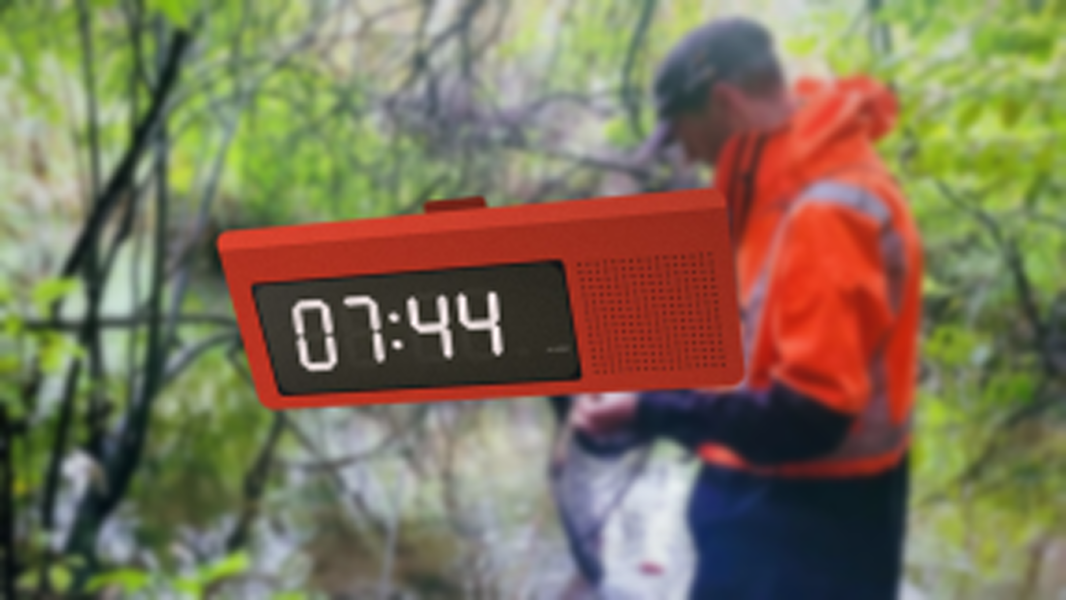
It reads 7h44
